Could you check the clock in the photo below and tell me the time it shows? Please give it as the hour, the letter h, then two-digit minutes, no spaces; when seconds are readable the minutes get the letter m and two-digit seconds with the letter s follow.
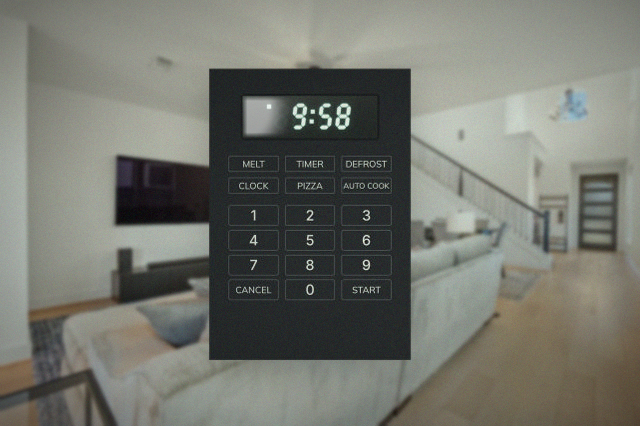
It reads 9h58
